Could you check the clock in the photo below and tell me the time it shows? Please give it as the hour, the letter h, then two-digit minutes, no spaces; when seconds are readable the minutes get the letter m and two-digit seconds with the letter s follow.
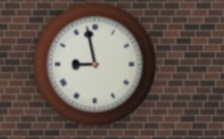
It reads 8h58
